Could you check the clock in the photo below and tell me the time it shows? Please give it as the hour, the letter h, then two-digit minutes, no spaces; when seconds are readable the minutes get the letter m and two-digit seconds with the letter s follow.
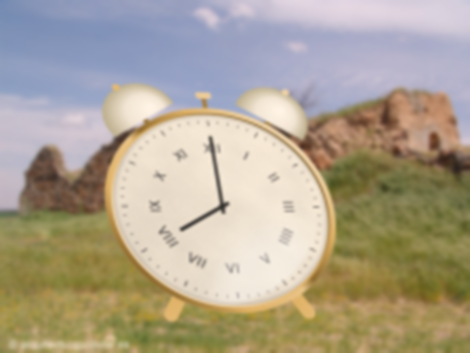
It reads 8h00
